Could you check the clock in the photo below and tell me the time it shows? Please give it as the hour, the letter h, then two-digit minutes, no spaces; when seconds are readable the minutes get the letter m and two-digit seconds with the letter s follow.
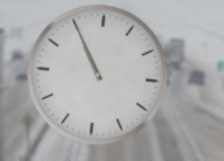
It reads 10h55
